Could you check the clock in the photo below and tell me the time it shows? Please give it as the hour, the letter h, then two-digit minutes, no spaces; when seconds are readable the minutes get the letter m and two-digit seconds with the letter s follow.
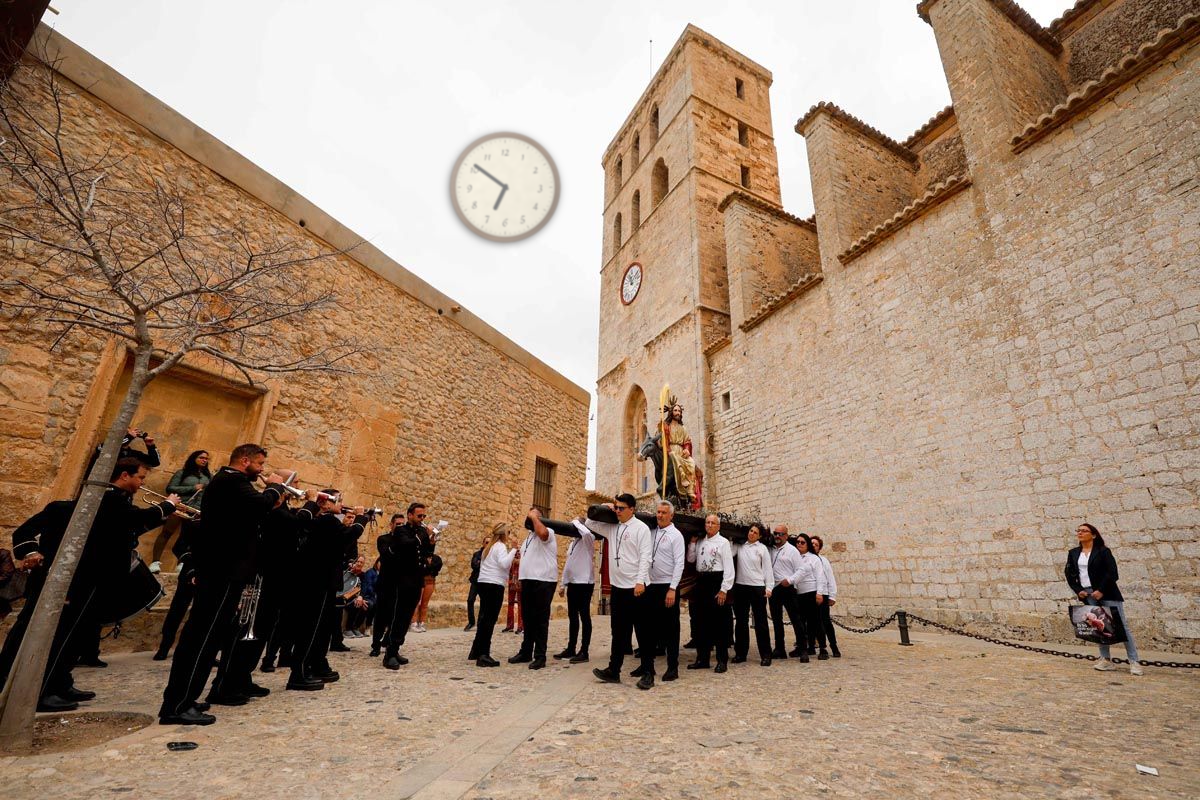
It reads 6h51
